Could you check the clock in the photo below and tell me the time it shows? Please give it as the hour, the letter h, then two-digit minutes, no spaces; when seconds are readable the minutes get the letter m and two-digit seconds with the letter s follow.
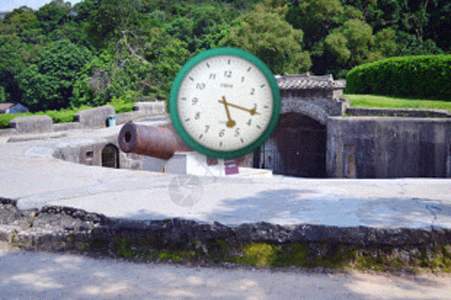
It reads 5h17
